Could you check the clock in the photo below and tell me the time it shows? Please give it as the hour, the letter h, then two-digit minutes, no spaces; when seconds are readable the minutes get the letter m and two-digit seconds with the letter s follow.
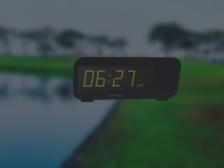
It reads 6h27
